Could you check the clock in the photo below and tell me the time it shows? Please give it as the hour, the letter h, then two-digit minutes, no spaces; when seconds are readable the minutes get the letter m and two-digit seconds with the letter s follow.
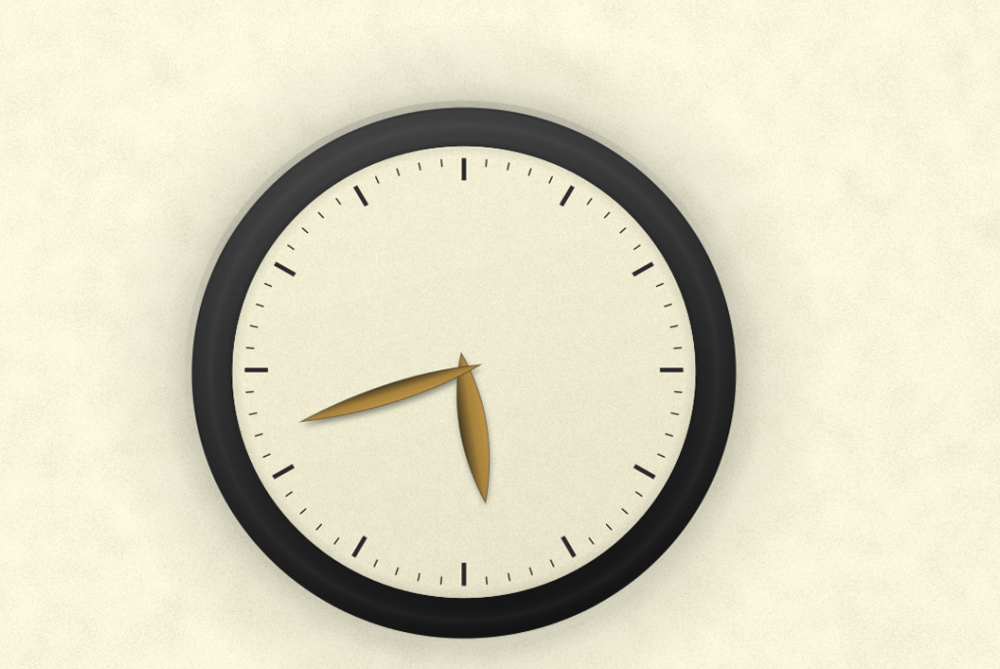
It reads 5h42
